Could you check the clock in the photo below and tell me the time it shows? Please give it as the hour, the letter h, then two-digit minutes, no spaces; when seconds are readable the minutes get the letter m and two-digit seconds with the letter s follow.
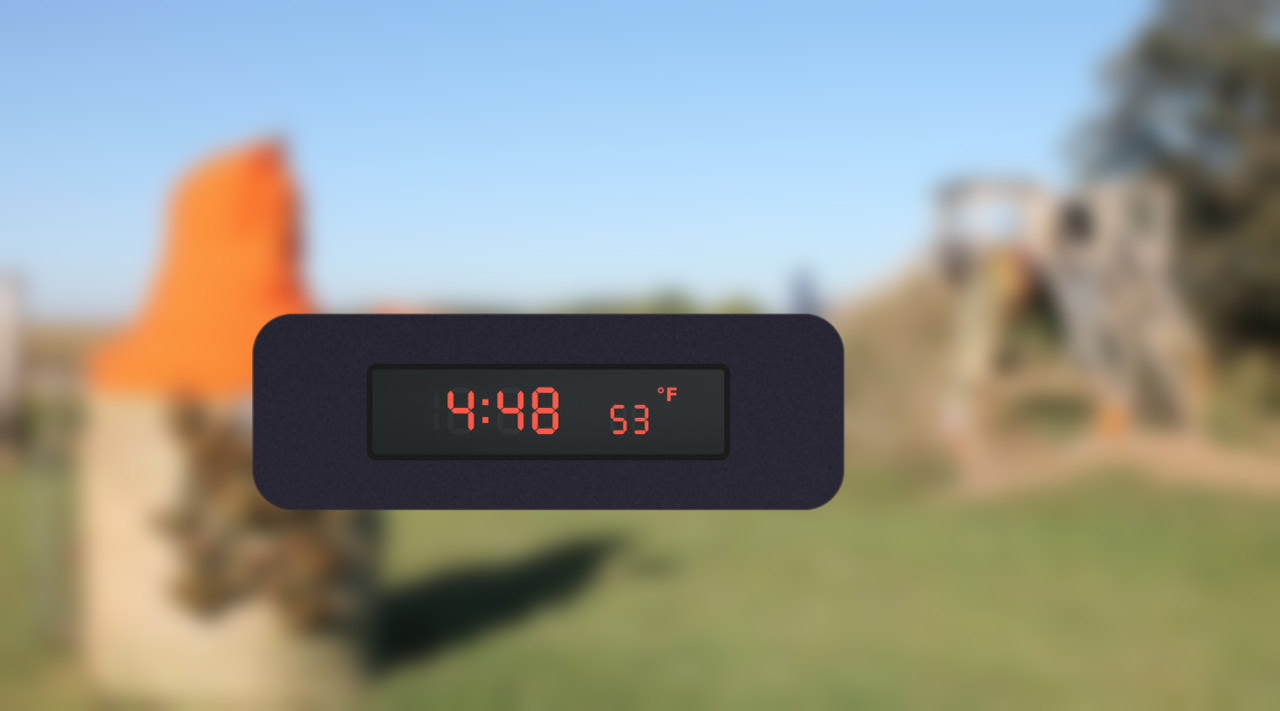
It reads 4h48
